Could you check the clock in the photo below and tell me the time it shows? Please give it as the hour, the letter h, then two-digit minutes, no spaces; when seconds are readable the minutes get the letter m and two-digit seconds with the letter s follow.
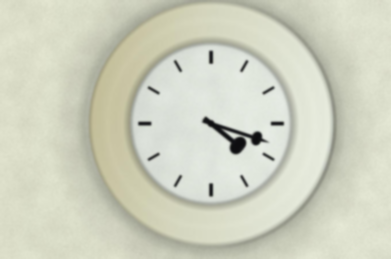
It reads 4h18
